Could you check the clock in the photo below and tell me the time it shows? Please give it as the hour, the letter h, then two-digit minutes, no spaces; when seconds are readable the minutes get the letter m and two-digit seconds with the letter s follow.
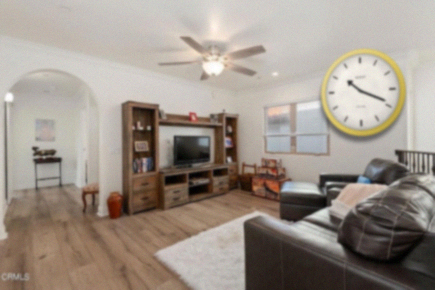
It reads 10h19
